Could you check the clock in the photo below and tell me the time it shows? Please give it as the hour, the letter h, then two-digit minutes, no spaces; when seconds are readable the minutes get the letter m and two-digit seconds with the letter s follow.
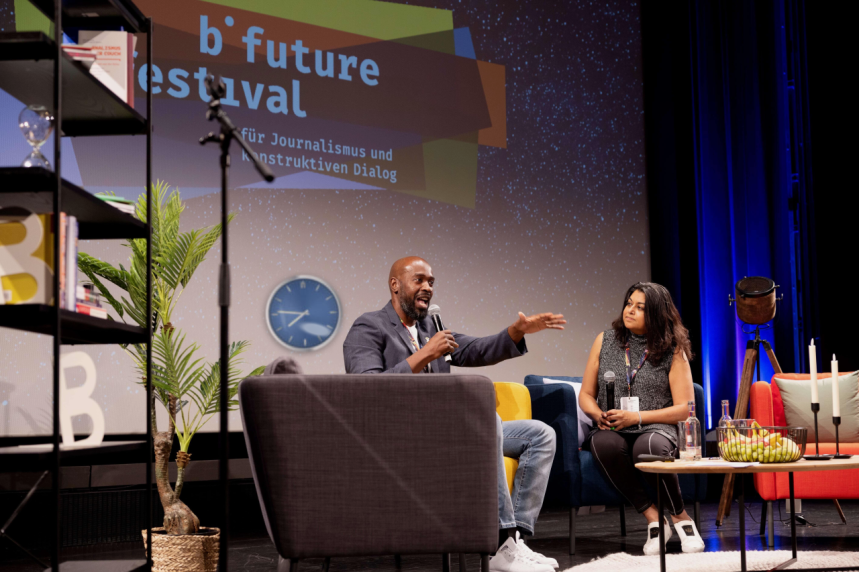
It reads 7h46
